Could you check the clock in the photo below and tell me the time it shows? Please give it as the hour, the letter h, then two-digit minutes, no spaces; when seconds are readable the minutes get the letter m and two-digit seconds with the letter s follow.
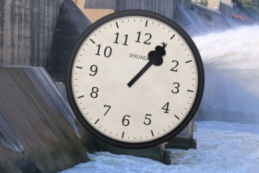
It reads 1h05
